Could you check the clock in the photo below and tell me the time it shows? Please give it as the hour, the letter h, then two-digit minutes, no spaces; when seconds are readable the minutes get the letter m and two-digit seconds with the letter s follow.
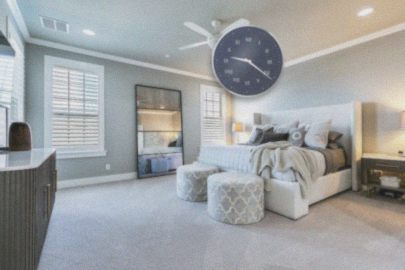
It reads 9h21
